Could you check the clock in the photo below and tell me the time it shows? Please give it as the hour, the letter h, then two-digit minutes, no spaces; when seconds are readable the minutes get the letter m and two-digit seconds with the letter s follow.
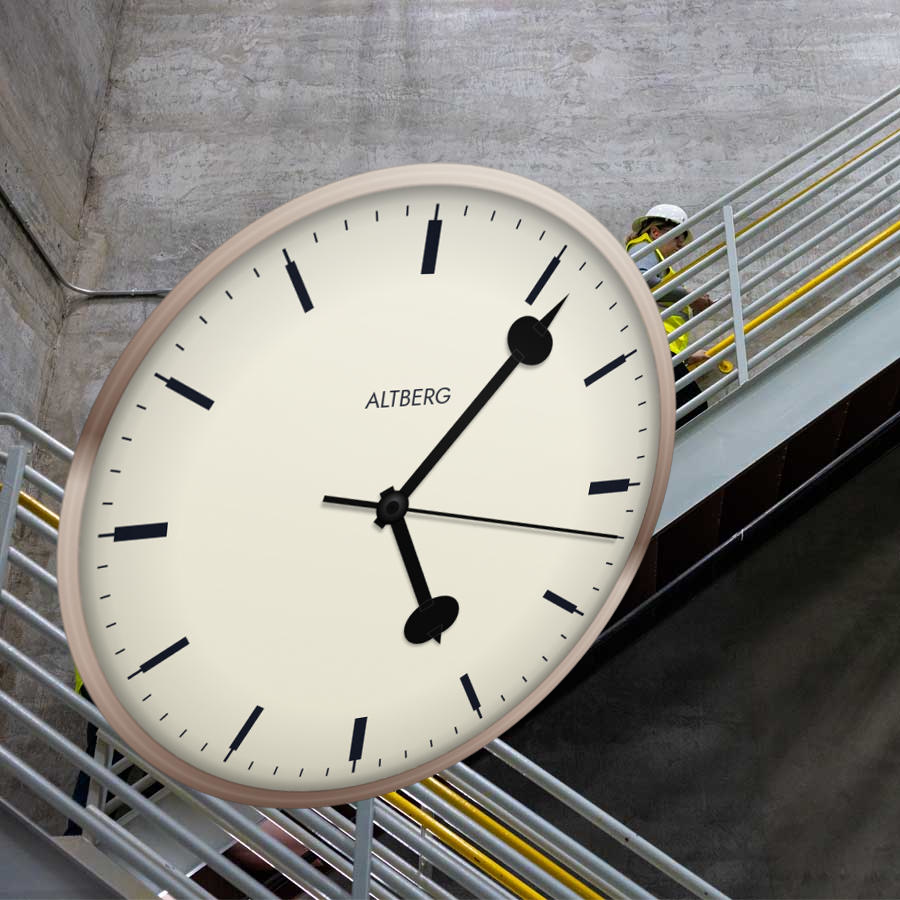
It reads 5h06m17s
